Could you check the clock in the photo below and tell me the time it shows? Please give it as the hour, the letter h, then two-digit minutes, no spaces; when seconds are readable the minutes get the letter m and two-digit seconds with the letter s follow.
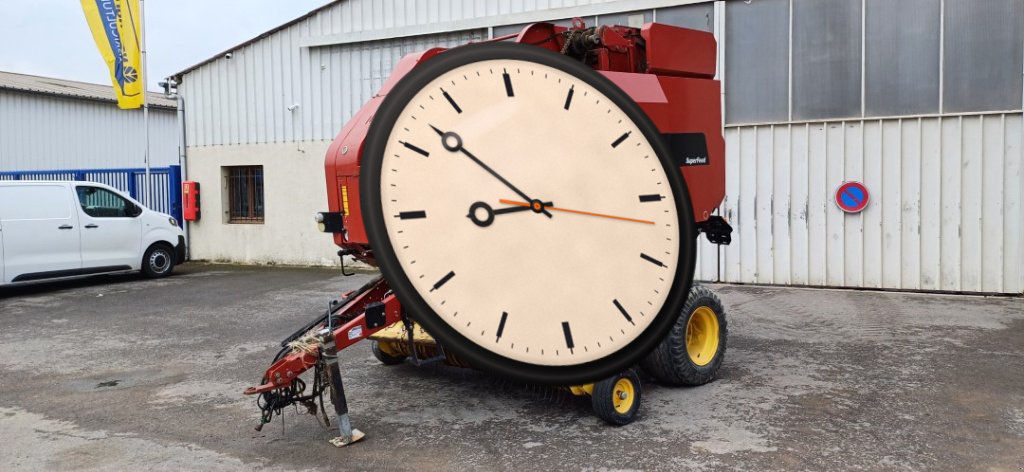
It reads 8h52m17s
